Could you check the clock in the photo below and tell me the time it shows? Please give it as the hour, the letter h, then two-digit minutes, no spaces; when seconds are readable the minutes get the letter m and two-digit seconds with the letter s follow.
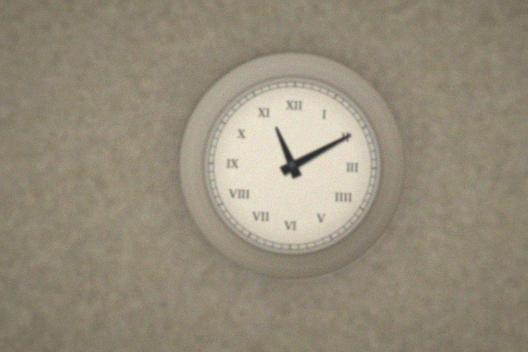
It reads 11h10
